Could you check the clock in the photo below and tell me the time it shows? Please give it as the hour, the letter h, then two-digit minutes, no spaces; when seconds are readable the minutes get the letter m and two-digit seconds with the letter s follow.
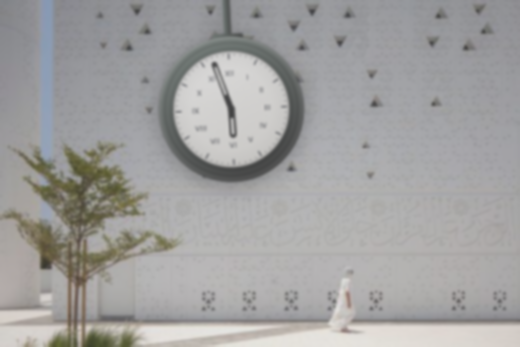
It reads 5h57
